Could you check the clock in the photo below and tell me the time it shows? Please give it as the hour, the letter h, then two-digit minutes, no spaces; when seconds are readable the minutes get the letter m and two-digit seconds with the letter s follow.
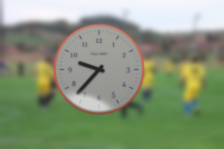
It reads 9h37
